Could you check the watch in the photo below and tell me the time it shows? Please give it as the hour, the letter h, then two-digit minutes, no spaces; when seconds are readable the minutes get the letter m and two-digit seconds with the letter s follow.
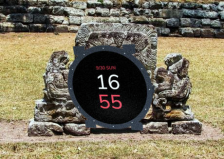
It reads 16h55
